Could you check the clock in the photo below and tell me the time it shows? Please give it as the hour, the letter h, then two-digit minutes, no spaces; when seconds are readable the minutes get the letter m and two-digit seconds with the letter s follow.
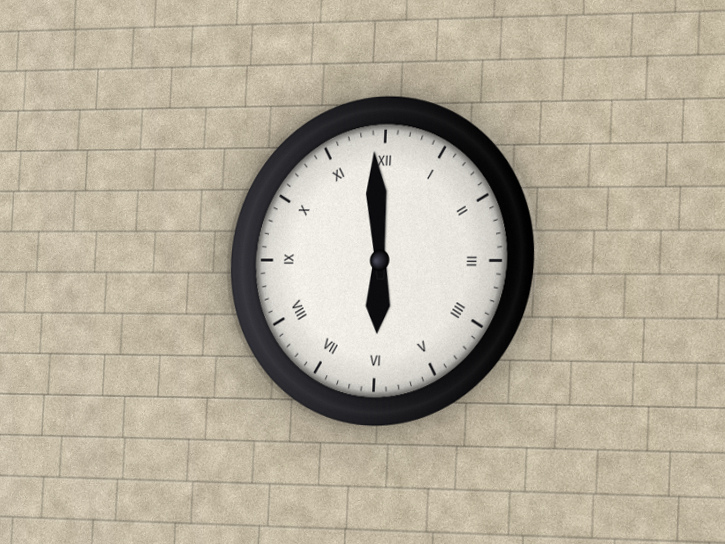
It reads 5h59
